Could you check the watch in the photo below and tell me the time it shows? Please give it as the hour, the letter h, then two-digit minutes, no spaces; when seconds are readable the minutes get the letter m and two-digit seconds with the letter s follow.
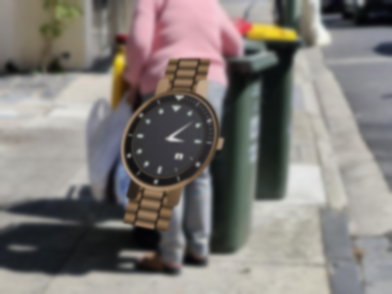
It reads 3h08
